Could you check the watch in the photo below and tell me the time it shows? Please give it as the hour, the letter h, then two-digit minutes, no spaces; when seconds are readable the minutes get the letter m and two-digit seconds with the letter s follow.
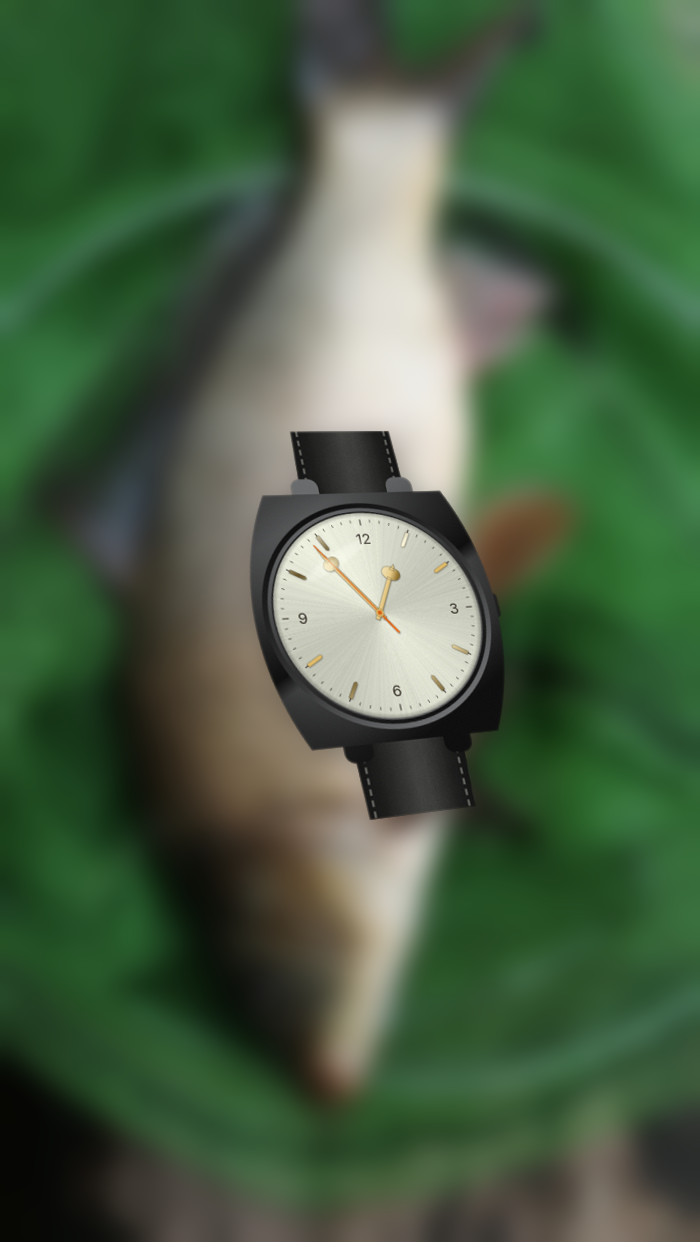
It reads 12h53m54s
